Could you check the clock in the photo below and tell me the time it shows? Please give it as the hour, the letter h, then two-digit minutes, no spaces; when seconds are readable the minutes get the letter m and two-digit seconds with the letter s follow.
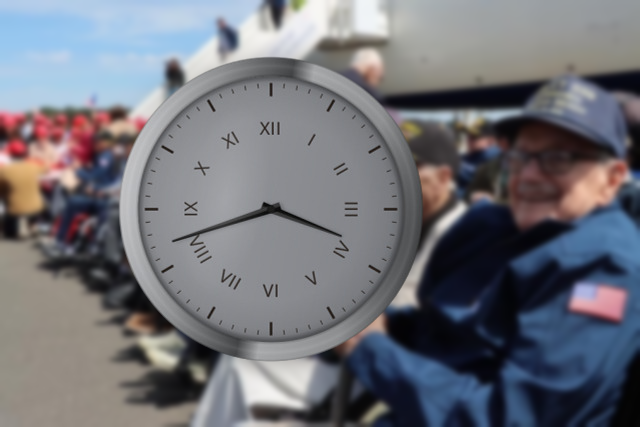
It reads 3h42
